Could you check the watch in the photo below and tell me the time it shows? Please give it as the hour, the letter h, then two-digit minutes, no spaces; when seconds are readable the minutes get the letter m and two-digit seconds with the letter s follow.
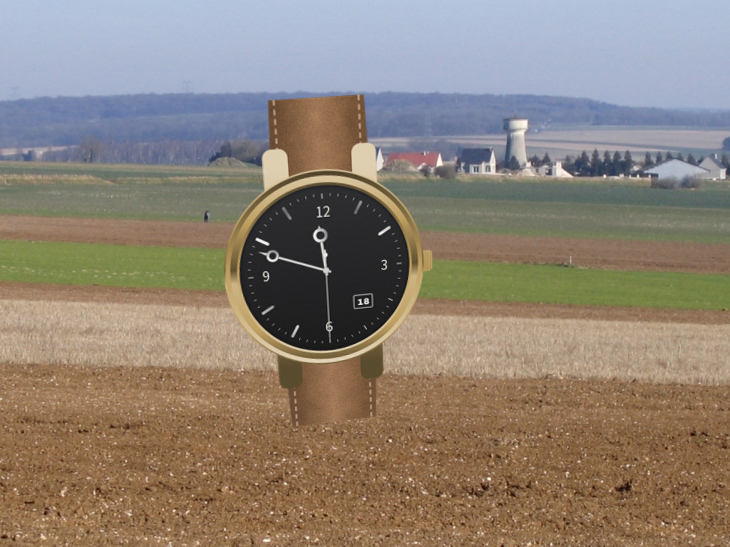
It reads 11h48m30s
